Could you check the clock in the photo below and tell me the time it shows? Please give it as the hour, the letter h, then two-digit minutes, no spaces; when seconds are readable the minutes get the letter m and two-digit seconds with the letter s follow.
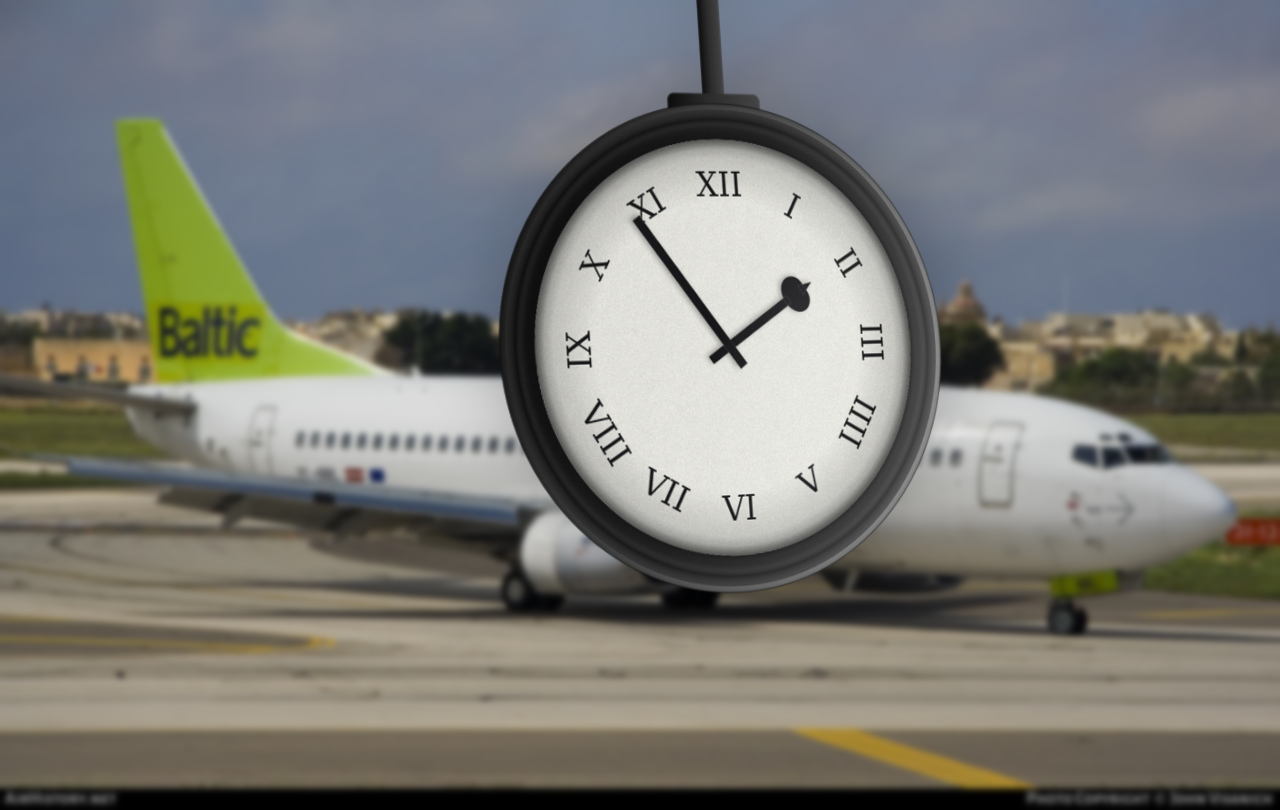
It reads 1h54
